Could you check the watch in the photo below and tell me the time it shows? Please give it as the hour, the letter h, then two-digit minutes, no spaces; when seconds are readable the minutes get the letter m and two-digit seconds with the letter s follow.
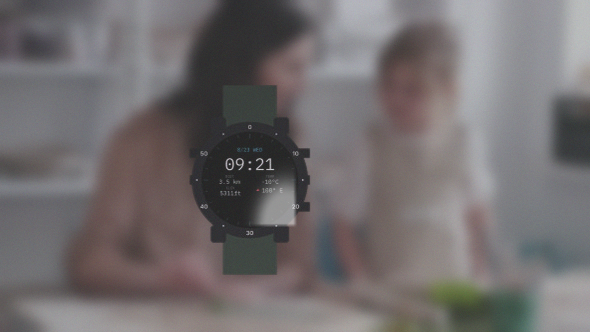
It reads 9h21
